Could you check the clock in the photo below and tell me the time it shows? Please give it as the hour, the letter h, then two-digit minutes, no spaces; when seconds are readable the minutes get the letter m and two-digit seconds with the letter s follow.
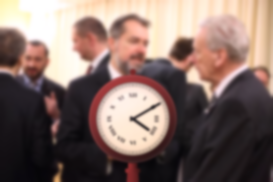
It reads 4h10
